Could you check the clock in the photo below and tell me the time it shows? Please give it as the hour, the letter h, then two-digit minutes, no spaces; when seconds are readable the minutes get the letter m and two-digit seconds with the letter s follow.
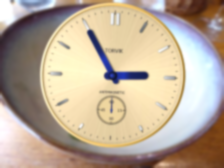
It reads 2h55
